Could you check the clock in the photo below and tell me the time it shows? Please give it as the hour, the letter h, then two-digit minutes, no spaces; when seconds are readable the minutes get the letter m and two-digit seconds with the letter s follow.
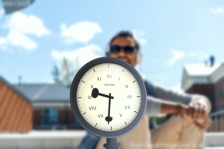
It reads 9h31
